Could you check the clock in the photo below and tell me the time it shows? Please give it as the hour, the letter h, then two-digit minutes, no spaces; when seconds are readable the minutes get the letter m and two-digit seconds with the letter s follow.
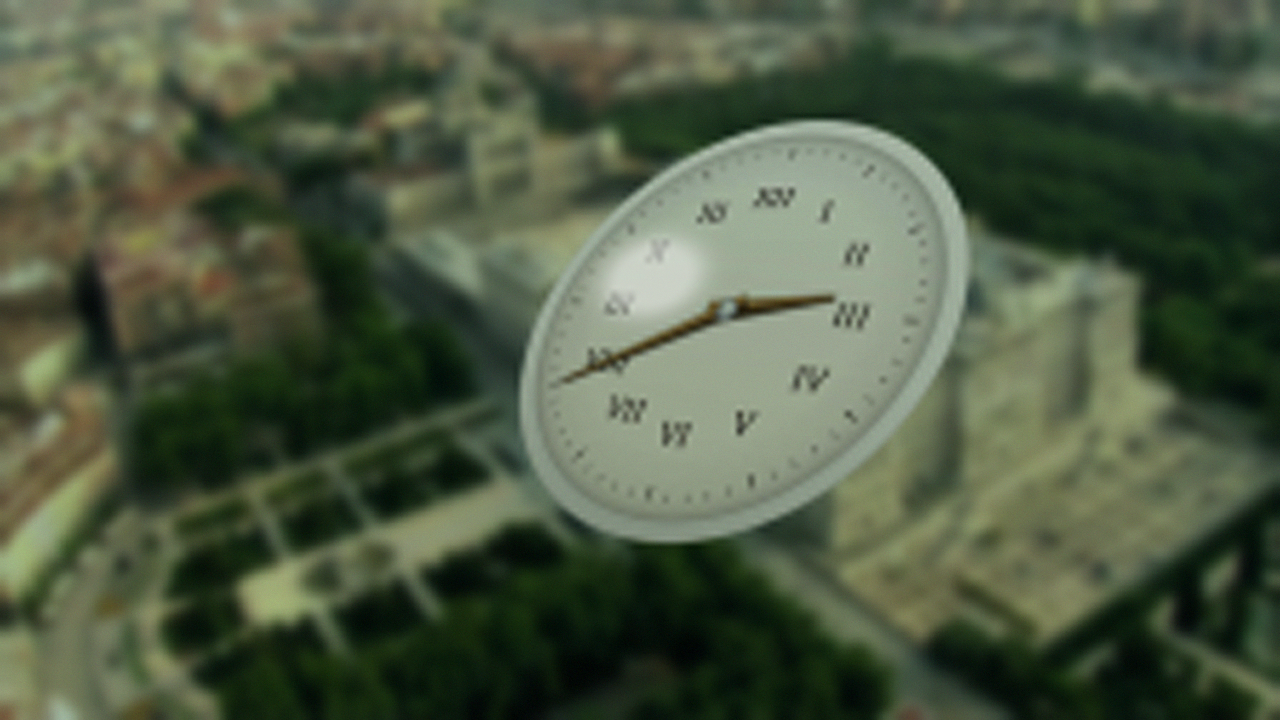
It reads 2h40
